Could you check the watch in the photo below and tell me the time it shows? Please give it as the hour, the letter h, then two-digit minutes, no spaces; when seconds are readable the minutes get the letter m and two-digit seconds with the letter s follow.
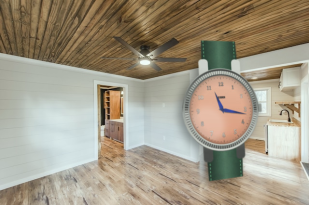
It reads 11h17
